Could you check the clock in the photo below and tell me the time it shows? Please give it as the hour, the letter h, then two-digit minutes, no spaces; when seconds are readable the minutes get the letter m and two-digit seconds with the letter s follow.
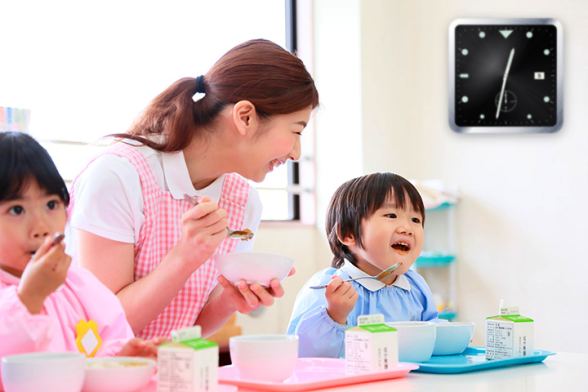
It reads 12h32
